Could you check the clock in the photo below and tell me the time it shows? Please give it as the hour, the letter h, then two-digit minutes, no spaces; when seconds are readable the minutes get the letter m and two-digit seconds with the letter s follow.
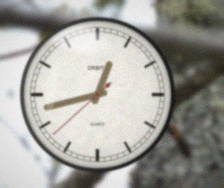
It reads 12h42m38s
